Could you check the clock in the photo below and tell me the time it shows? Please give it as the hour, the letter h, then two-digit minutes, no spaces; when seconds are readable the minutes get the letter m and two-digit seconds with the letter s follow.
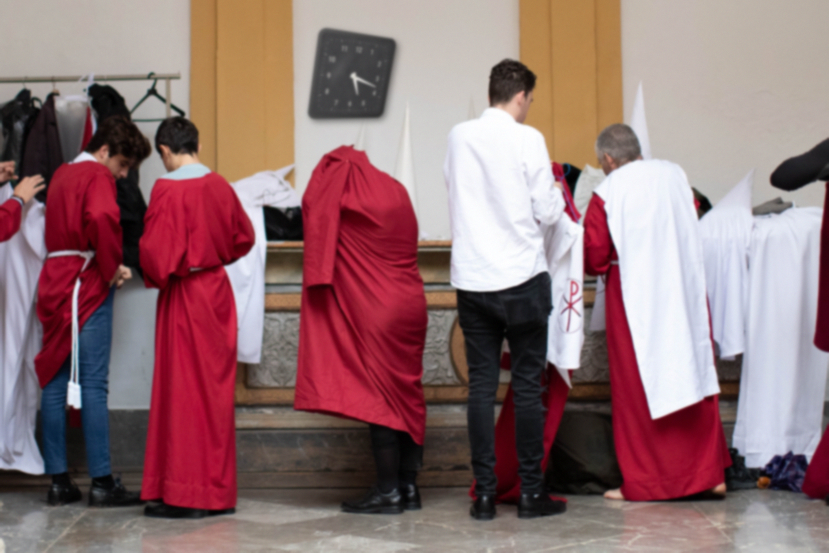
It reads 5h18
